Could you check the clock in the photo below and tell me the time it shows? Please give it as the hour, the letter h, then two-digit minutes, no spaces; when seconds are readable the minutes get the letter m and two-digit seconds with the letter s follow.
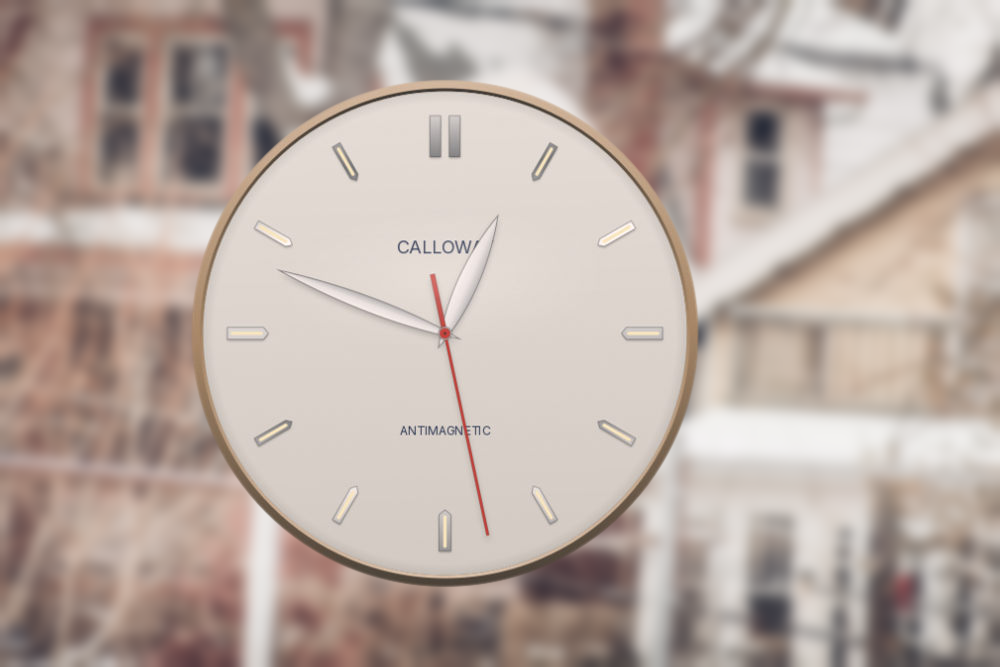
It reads 12h48m28s
